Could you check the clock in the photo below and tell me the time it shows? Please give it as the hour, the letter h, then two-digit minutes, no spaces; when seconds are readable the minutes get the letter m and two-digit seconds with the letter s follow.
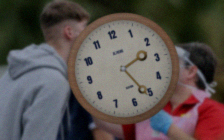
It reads 2h26
